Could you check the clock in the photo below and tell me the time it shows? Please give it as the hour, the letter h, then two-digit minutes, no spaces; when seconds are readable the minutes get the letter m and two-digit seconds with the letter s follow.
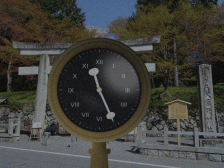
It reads 11h26
